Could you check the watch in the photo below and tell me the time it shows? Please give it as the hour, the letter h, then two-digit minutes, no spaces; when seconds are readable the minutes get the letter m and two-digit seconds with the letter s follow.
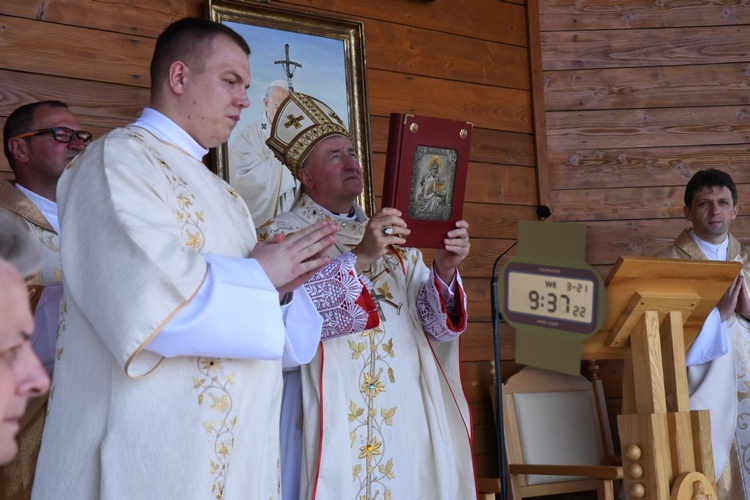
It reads 9h37
